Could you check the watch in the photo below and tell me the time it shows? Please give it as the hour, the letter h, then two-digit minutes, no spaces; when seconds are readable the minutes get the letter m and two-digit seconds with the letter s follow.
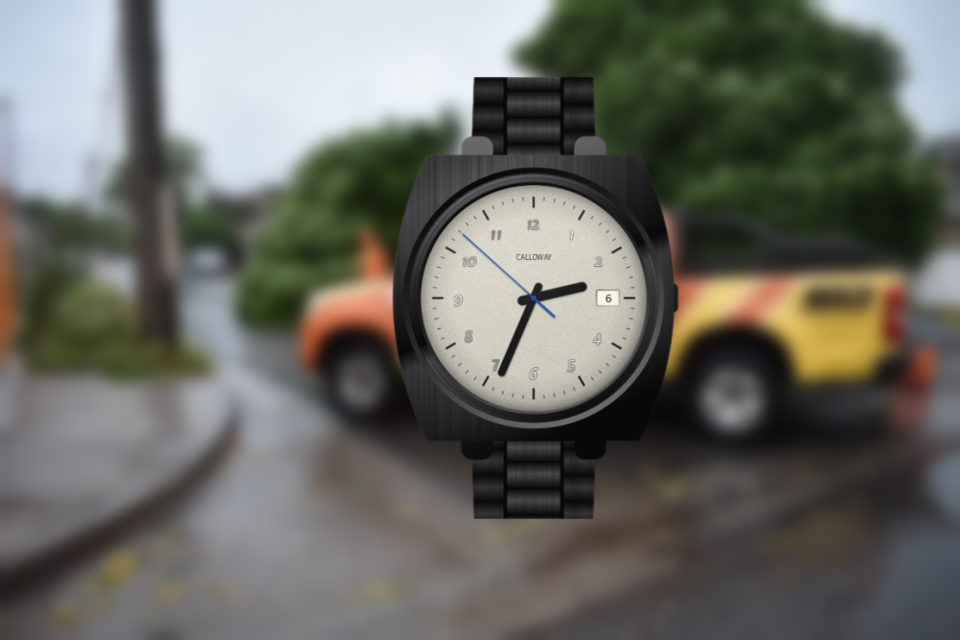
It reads 2h33m52s
